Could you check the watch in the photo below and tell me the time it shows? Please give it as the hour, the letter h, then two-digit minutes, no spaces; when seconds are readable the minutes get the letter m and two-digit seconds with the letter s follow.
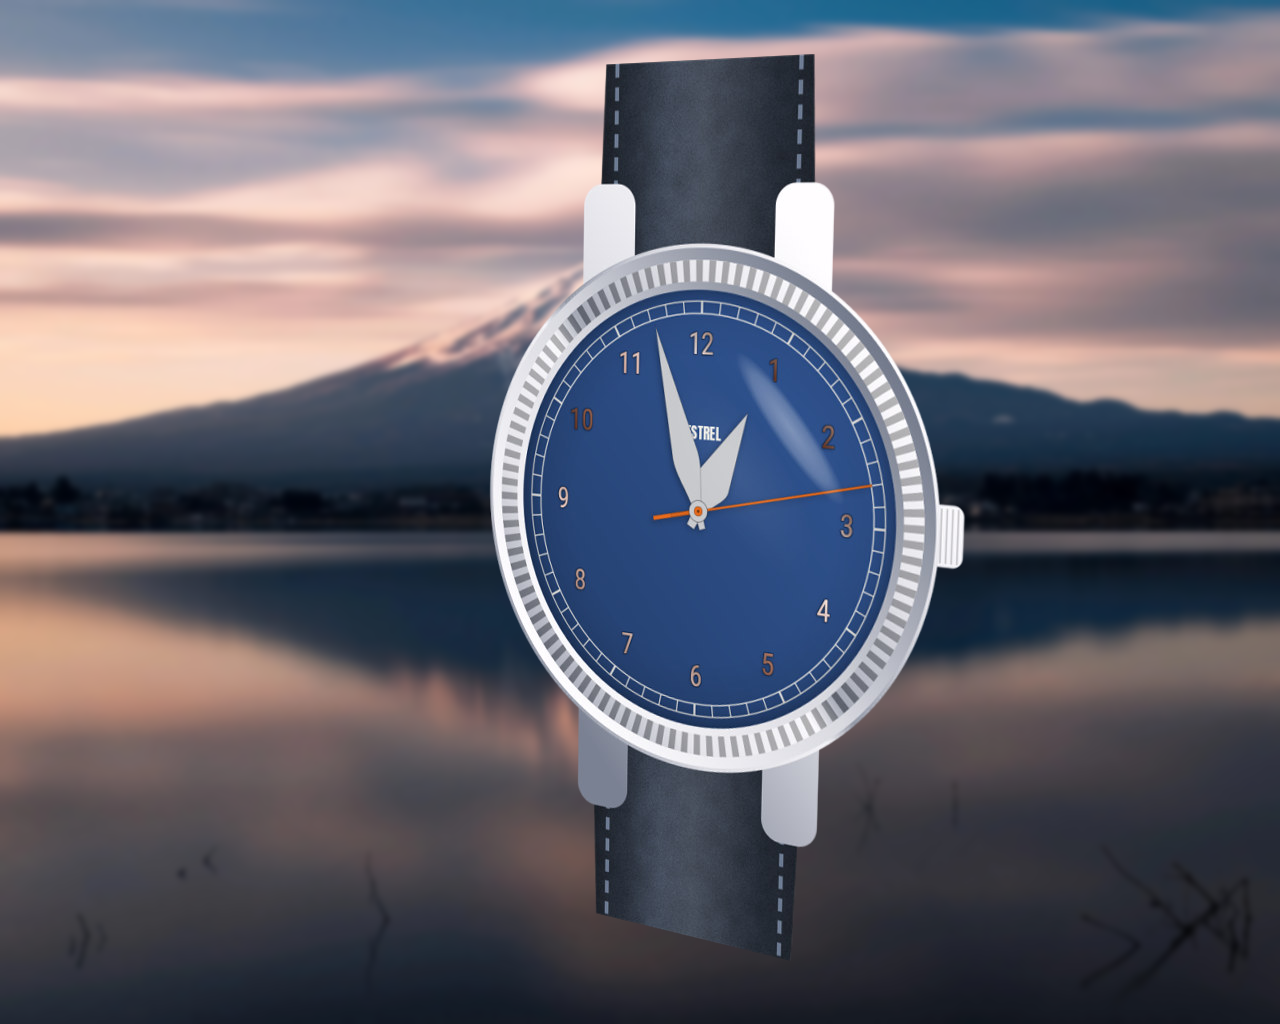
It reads 12h57m13s
